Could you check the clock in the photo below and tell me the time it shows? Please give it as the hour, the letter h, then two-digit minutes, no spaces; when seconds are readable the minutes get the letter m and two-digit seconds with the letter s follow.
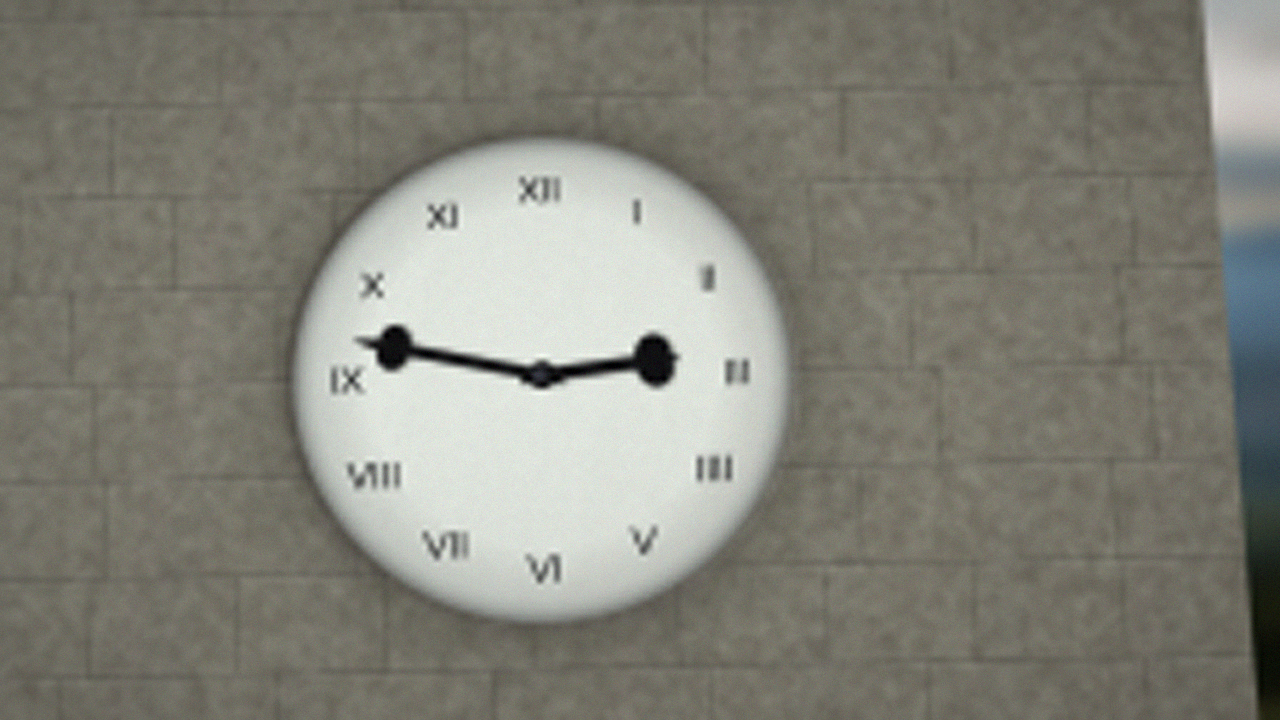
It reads 2h47
